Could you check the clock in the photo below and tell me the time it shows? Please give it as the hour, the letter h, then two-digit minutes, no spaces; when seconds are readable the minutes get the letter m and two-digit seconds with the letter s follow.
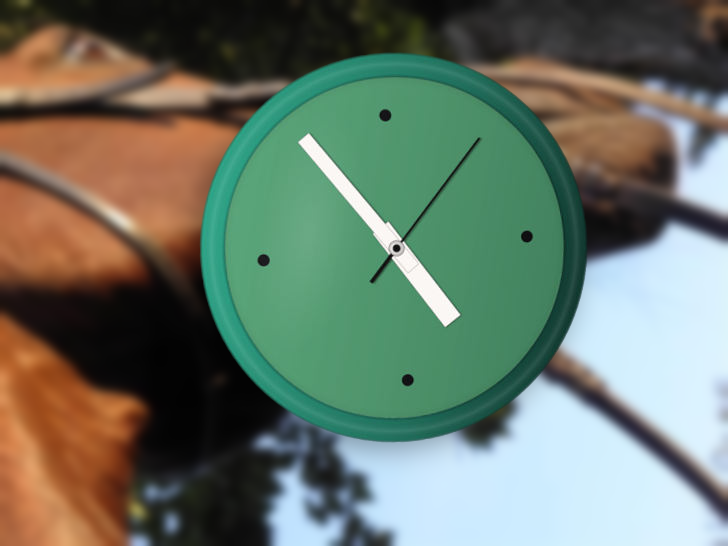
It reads 4h54m07s
